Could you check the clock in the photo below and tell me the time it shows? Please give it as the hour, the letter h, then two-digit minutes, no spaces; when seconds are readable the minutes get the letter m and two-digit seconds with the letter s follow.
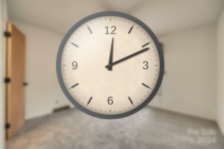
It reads 12h11
